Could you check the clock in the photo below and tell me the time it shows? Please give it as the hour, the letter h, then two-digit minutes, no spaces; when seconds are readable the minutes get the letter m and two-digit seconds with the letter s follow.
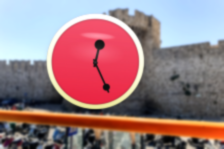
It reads 12h26
